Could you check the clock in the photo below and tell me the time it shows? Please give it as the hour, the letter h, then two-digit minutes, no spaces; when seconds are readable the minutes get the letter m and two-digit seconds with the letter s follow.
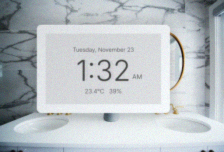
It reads 1h32
